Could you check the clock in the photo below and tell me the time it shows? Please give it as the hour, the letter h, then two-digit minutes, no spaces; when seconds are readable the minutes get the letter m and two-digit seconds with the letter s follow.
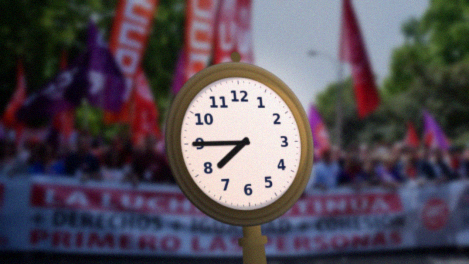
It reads 7h45
